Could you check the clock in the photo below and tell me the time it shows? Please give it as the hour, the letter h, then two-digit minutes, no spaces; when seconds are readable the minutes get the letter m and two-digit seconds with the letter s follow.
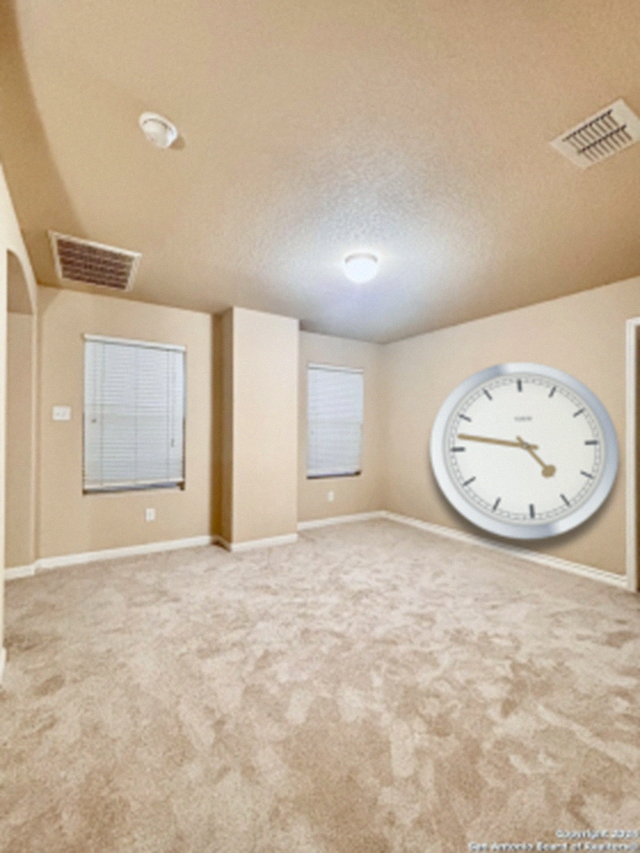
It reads 4h47
